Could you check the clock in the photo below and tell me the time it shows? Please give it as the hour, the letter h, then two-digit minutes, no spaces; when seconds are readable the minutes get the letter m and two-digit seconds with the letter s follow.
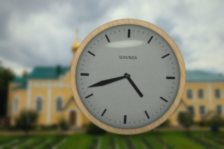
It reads 4h42
